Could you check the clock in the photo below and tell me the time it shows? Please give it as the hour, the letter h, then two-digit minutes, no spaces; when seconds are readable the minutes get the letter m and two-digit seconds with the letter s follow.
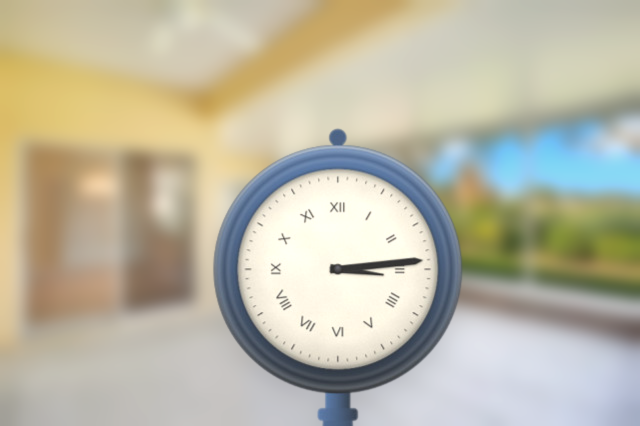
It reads 3h14
